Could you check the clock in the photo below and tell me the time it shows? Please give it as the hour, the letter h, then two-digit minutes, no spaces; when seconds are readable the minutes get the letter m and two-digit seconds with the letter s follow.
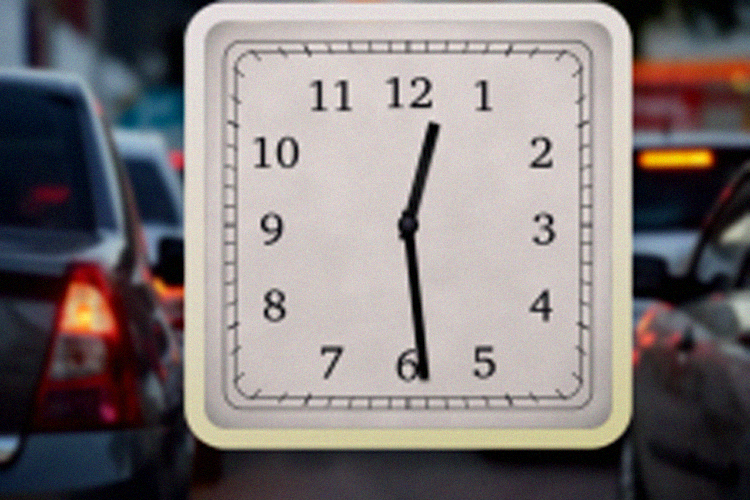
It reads 12h29
